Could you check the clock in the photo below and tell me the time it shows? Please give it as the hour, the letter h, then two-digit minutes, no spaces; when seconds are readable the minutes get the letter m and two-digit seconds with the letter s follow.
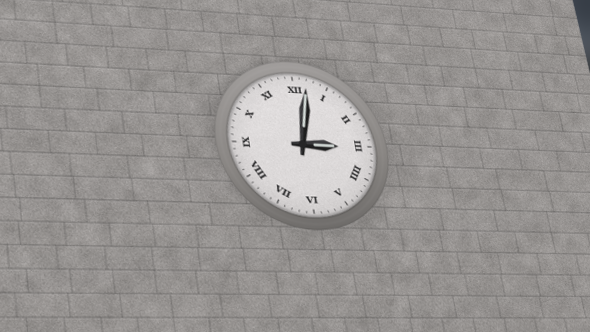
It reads 3h02
